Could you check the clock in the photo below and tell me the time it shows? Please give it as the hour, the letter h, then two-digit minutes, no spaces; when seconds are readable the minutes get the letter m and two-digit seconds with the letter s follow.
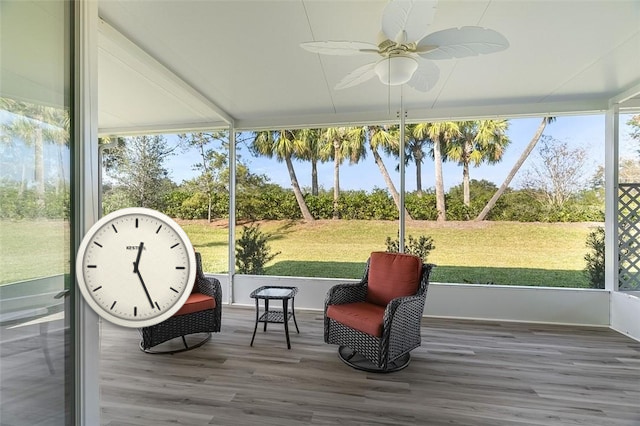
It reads 12h26
